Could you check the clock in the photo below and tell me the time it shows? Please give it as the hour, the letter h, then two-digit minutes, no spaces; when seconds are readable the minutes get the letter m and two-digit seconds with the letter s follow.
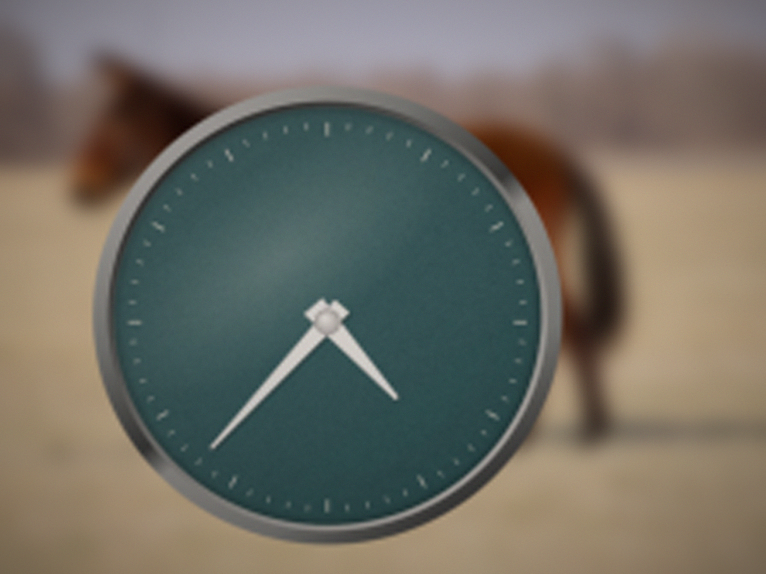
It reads 4h37
